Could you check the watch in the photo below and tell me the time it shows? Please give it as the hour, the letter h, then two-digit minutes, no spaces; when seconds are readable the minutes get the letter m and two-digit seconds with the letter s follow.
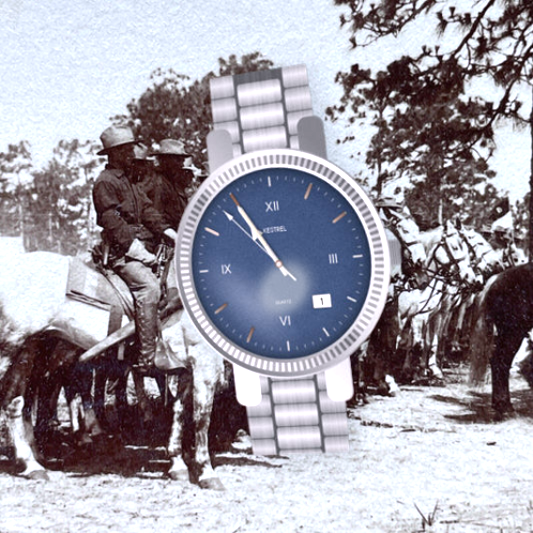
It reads 10h54m53s
